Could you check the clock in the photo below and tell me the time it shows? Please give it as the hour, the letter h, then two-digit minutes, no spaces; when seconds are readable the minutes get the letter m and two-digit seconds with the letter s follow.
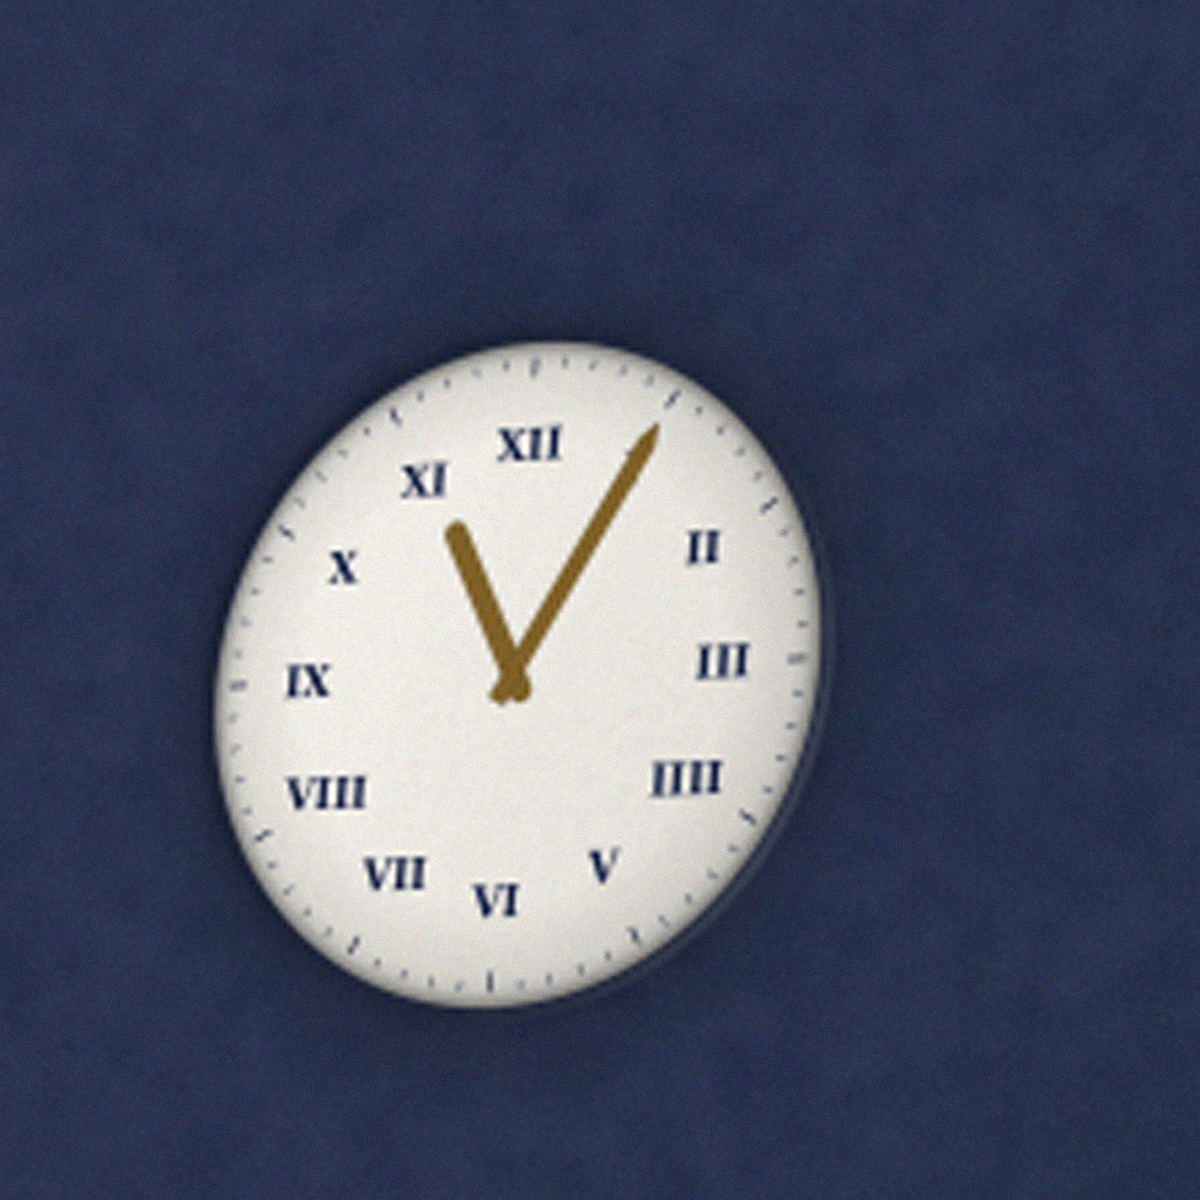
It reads 11h05
